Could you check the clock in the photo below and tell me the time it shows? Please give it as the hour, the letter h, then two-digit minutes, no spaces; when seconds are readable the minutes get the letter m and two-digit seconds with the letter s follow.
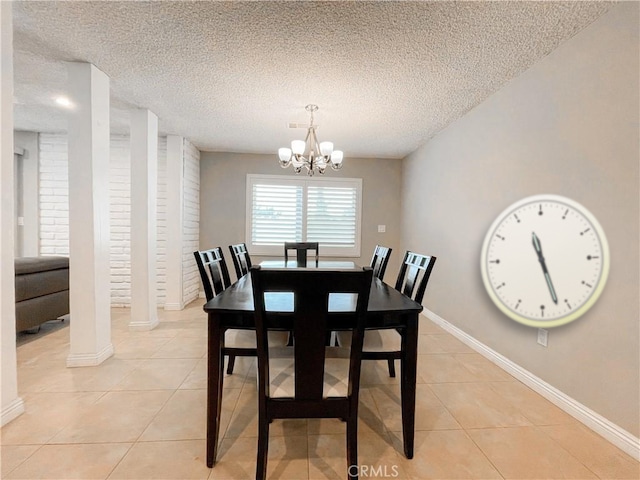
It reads 11h27
